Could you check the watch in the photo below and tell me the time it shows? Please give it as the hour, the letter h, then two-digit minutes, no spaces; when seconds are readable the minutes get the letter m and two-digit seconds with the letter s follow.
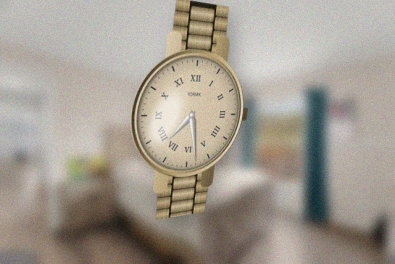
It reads 7h28
